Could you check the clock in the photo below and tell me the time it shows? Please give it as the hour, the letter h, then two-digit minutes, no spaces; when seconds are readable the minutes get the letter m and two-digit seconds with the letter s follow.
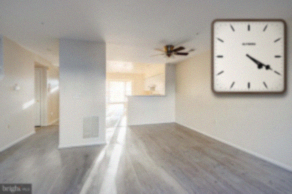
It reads 4h20
